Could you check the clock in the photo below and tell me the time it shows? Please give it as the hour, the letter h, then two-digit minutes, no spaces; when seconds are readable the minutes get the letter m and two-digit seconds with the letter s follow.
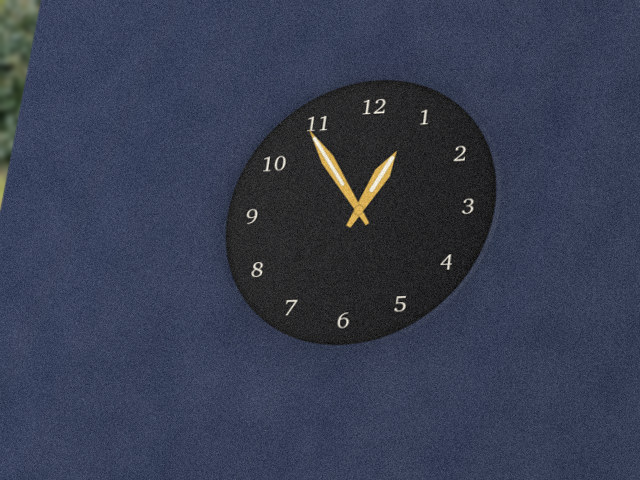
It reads 12h54
